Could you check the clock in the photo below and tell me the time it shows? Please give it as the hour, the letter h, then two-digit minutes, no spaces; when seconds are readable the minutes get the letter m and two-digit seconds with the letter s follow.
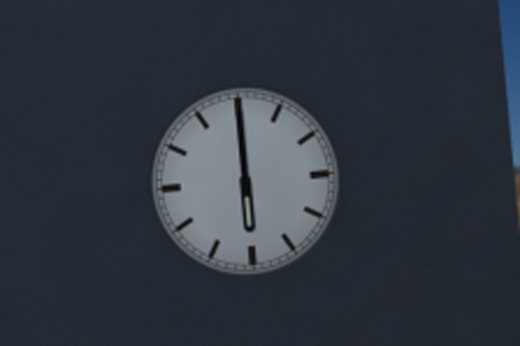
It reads 6h00
